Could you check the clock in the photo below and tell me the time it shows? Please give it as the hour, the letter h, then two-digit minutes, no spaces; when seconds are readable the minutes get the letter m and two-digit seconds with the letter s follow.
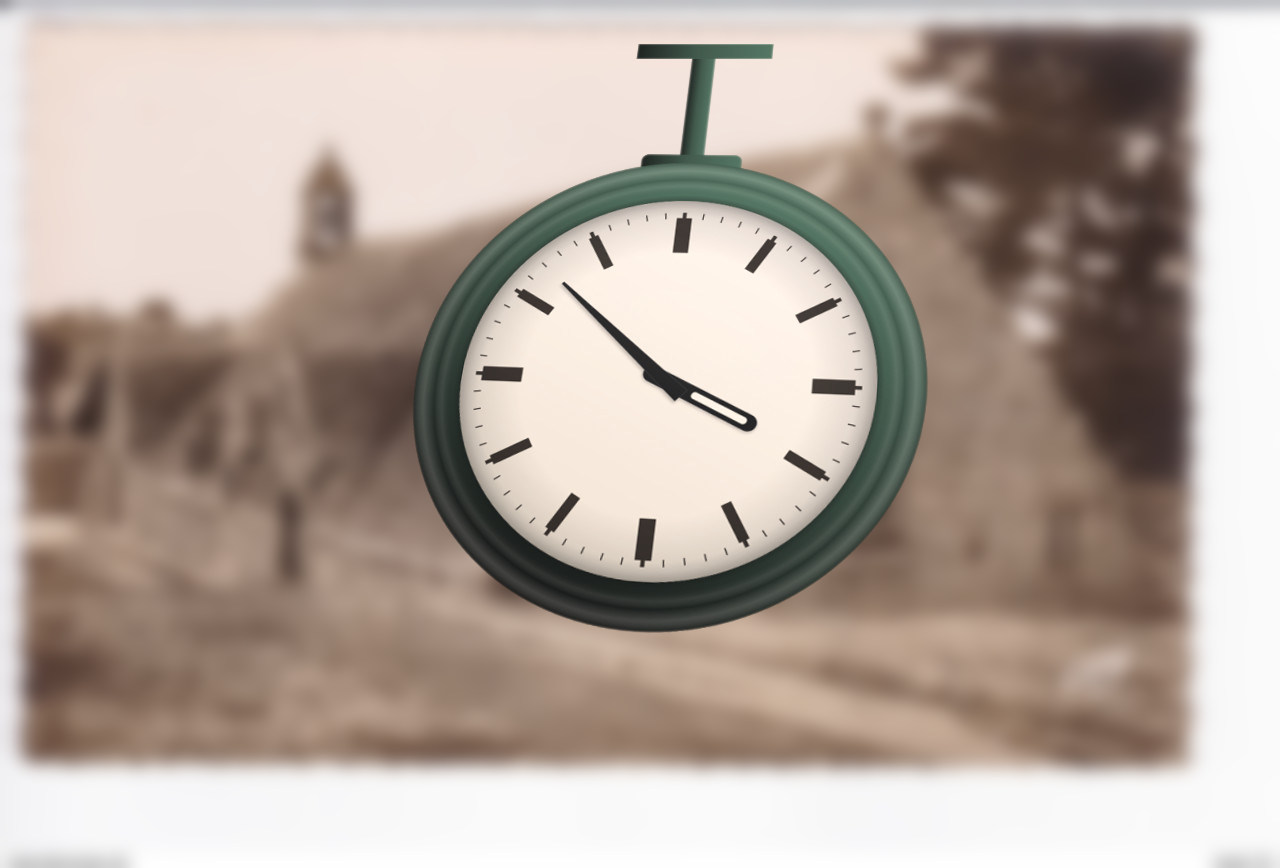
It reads 3h52
